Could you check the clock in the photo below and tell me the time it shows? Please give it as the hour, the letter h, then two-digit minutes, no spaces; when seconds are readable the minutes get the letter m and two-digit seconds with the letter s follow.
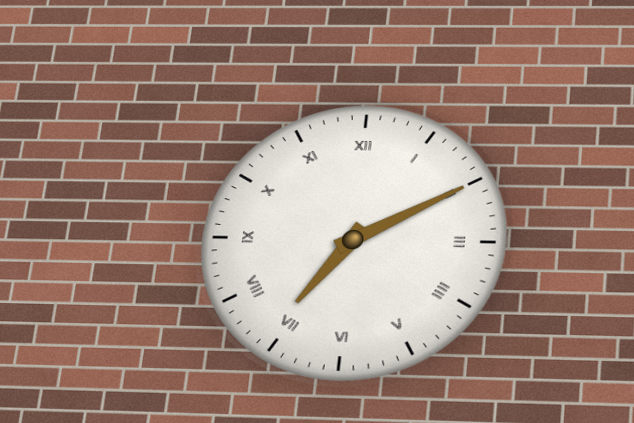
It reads 7h10
